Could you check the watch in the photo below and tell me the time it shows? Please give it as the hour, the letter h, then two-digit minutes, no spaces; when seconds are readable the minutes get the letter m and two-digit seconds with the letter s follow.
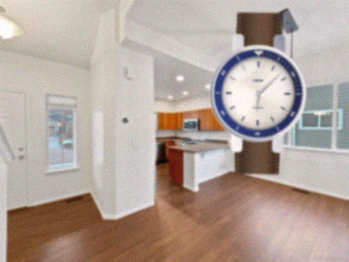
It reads 6h08
